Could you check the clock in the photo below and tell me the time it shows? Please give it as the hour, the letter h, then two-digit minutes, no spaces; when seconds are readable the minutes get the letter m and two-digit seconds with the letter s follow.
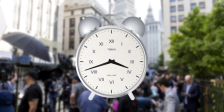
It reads 3h42
